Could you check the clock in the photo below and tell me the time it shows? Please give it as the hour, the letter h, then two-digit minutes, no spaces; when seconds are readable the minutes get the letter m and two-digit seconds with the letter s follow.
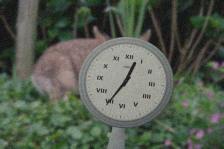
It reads 12h35
